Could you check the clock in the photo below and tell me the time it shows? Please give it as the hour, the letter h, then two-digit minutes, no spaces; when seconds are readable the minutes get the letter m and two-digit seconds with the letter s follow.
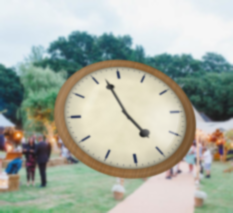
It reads 4h57
